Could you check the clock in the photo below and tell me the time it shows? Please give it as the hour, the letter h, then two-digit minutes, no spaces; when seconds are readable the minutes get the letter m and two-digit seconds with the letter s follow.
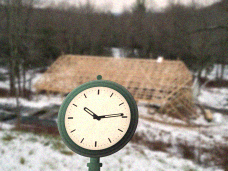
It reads 10h14
